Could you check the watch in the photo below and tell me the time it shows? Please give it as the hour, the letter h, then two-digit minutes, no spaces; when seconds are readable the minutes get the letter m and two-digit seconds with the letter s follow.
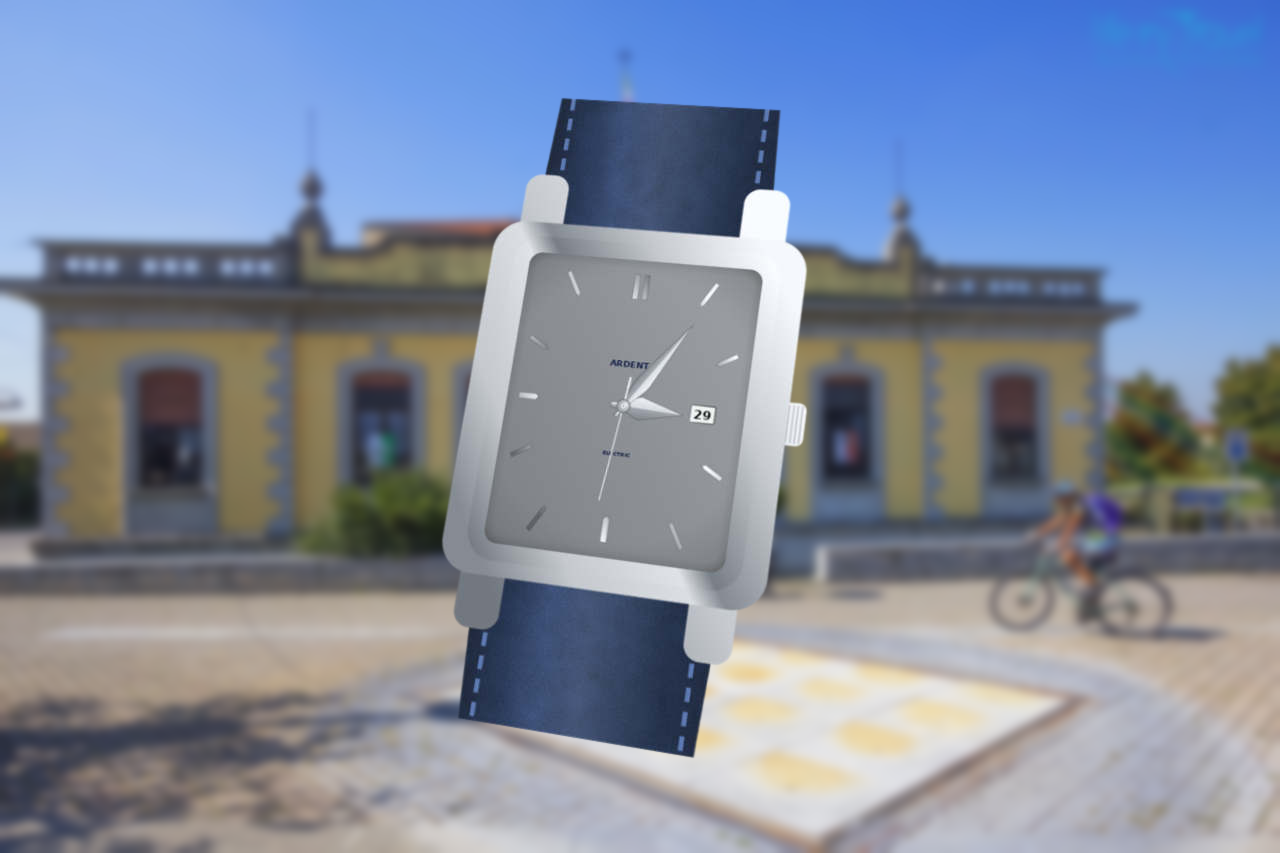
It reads 3h05m31s
